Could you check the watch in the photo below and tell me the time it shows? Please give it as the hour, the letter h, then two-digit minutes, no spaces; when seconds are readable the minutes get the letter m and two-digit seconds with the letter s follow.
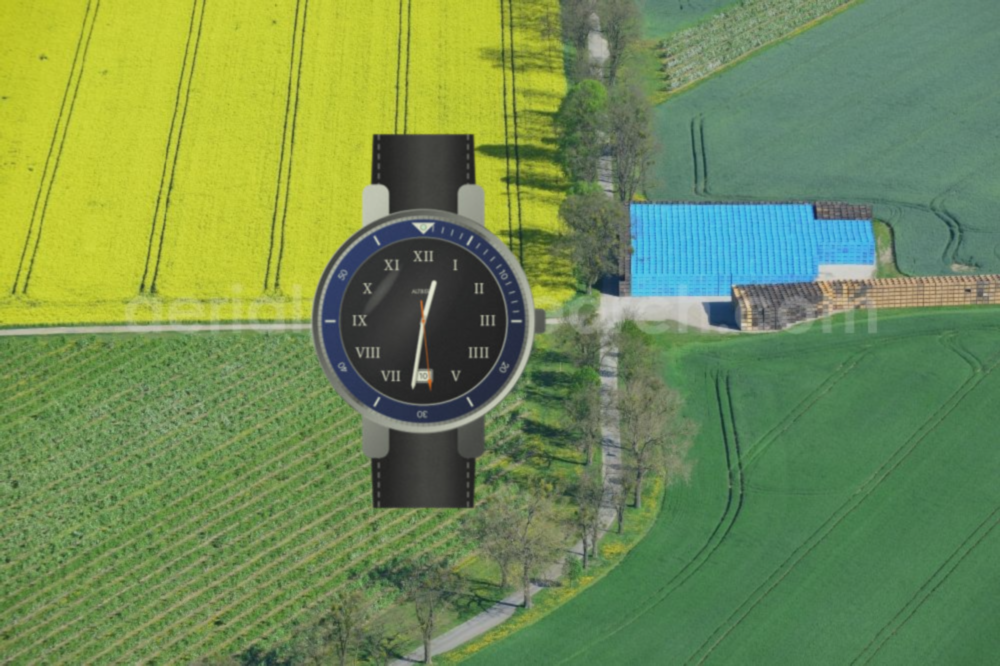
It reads 12h31m29s
